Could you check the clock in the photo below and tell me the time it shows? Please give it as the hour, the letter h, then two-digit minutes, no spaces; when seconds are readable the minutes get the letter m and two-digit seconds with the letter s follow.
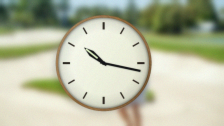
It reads 10h17
